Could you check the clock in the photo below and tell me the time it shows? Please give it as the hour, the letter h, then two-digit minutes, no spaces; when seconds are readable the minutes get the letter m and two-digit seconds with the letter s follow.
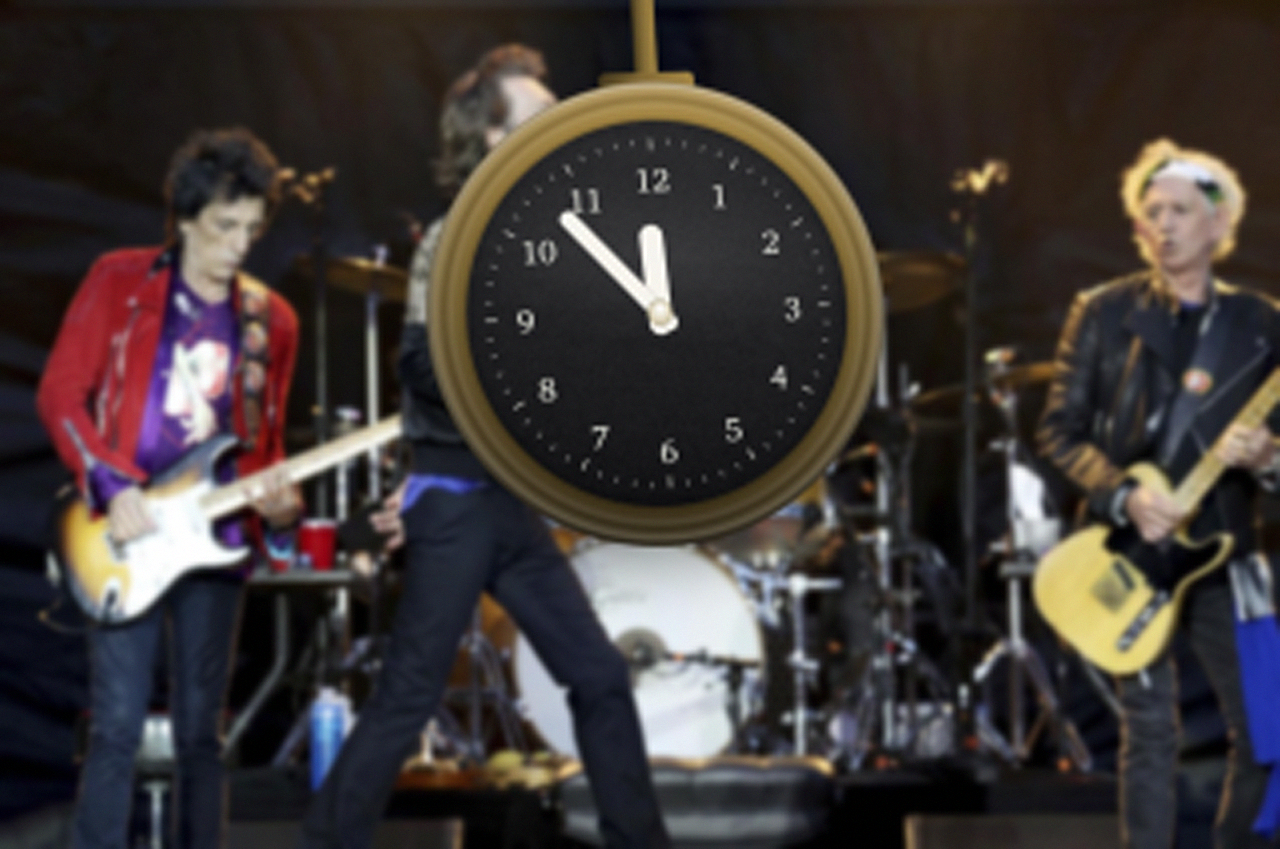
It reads 11h53
